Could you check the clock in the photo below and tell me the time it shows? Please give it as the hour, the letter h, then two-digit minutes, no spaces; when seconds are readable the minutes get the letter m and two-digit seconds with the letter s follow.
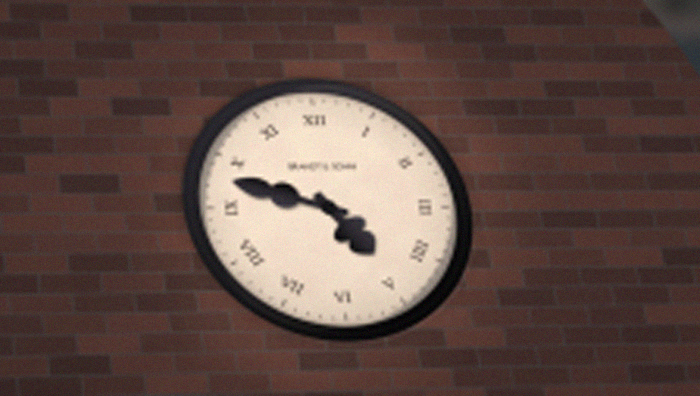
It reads 4h48
